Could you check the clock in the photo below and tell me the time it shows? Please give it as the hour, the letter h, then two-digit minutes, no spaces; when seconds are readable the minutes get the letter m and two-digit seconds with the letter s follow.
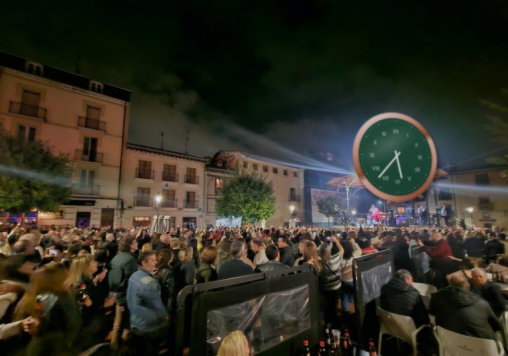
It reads 5h37
